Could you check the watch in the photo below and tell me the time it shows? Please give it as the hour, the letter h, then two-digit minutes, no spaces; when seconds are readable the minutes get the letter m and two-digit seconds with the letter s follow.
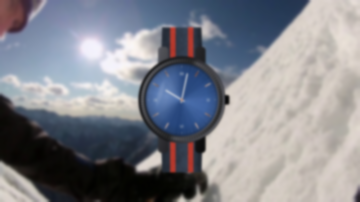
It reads 10h02
